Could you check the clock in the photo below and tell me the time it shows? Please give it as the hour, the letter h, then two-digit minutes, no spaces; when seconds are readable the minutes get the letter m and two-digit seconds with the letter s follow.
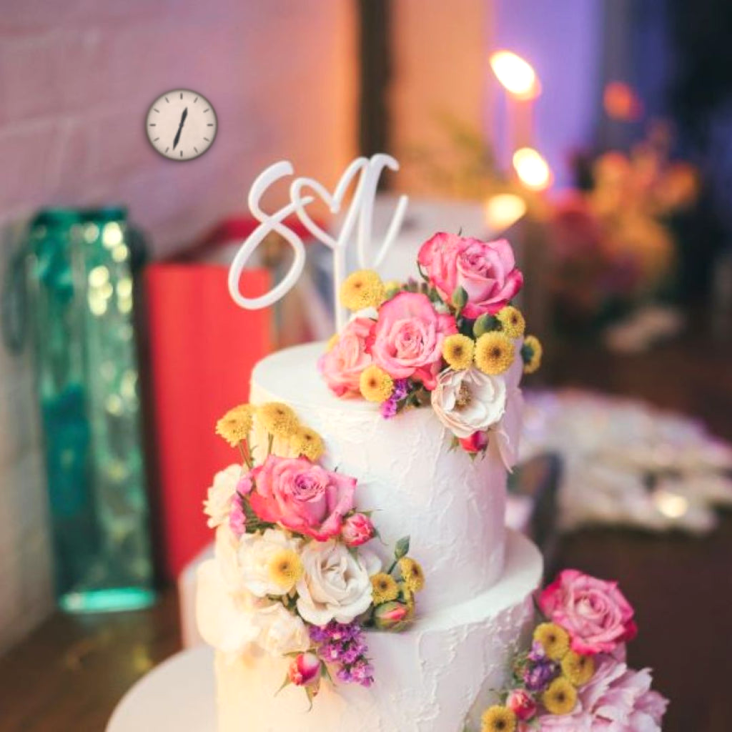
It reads 12h33
